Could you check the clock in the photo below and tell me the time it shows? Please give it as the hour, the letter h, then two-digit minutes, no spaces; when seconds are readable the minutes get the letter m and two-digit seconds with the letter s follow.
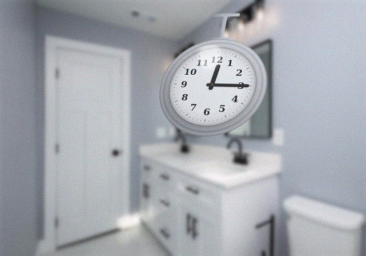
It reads 12h15
